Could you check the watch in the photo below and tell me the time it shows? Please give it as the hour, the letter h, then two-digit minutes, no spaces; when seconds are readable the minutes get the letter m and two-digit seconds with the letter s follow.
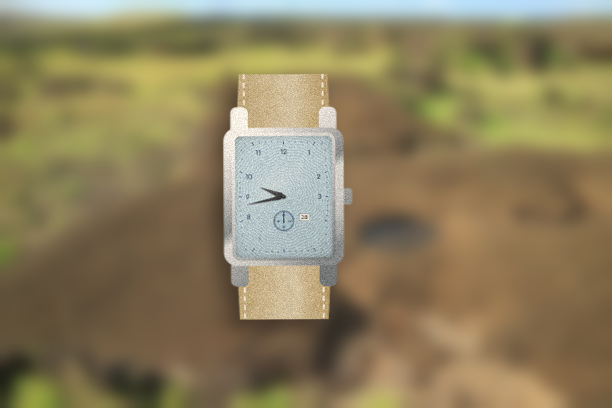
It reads 9h43
